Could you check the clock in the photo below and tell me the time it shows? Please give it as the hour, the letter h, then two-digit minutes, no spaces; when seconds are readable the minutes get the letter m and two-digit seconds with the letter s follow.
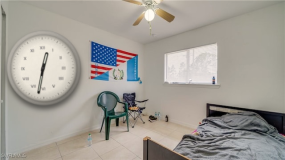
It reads 12h32
